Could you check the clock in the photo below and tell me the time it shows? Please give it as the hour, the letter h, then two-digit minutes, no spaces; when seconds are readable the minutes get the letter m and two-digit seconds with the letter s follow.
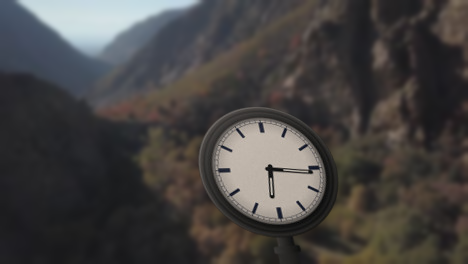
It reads 6h16
